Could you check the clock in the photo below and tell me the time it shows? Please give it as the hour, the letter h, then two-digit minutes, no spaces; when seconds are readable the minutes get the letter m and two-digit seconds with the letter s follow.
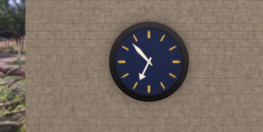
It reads 6h53
